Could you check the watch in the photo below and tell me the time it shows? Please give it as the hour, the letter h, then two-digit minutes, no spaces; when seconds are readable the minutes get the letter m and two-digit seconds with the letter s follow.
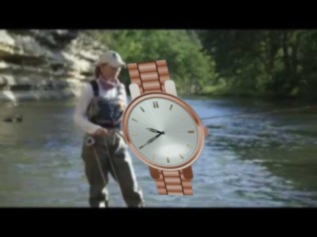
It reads 9h40
